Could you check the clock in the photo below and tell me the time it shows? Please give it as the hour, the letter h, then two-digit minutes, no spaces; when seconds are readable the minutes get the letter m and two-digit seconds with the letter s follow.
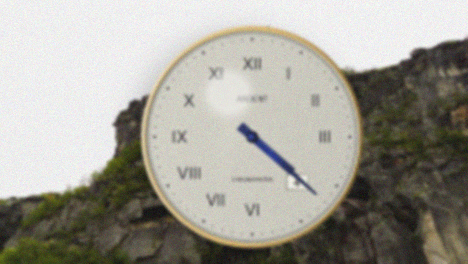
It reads 4h22
